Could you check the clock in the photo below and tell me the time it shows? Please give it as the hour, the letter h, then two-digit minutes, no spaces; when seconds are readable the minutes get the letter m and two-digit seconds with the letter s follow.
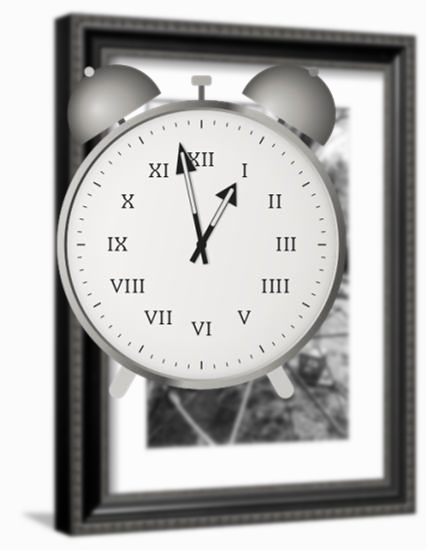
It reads 12h58
